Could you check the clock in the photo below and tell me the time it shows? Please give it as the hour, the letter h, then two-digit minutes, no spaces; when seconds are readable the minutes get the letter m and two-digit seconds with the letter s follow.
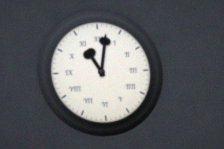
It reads 11h02
